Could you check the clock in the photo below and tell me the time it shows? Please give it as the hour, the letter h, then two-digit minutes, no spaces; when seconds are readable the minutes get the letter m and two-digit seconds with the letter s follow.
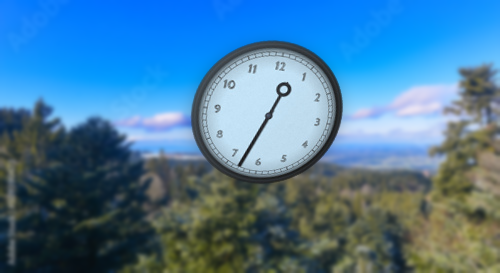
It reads 12h33
